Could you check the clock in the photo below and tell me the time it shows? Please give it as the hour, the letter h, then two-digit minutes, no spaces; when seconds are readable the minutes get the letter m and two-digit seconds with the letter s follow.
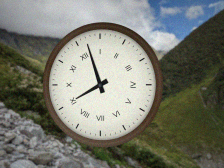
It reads 9h02
